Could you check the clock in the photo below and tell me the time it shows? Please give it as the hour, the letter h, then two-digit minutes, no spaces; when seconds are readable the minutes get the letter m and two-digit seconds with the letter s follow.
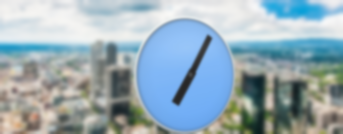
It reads 7h05
